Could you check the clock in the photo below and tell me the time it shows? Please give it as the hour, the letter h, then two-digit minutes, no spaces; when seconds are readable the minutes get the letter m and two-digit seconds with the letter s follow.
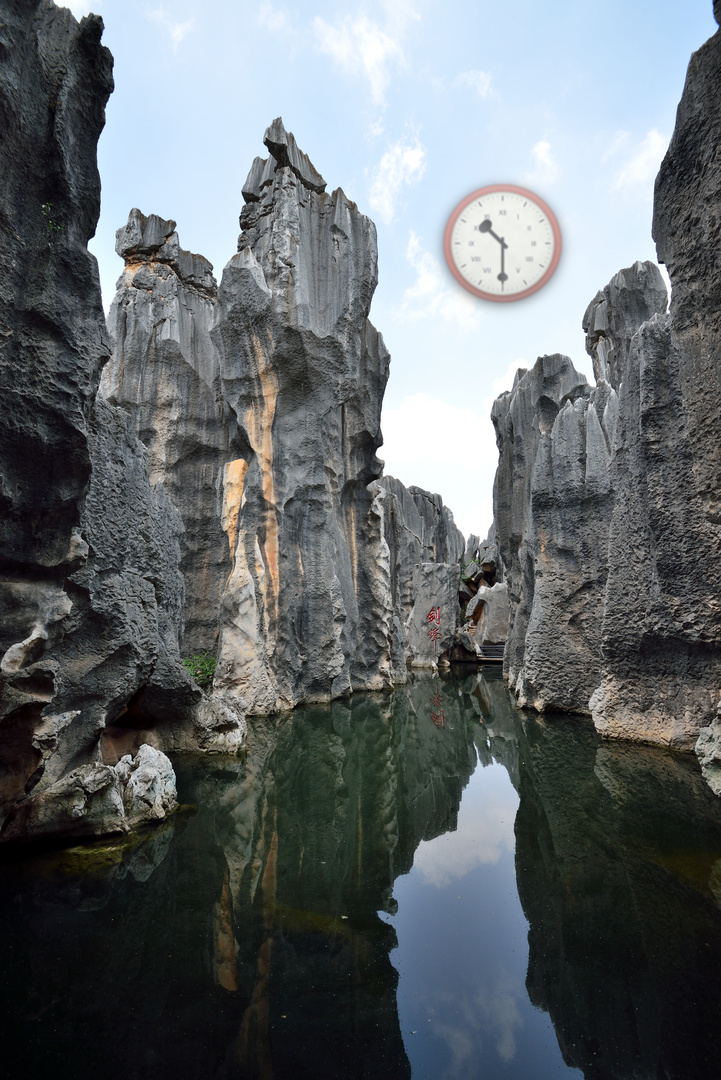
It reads 10h30
